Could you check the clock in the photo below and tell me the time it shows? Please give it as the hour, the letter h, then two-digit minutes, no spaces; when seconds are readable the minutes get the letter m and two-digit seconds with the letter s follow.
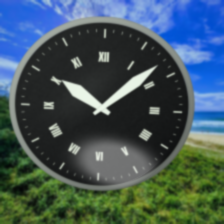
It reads 10h08
